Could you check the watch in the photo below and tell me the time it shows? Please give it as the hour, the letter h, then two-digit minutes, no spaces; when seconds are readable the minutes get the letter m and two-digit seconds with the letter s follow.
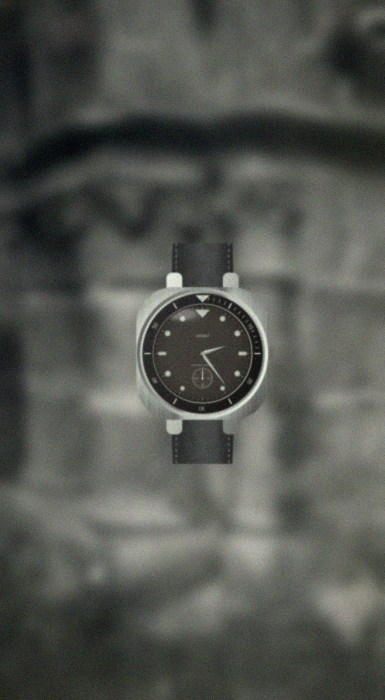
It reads 2h24
